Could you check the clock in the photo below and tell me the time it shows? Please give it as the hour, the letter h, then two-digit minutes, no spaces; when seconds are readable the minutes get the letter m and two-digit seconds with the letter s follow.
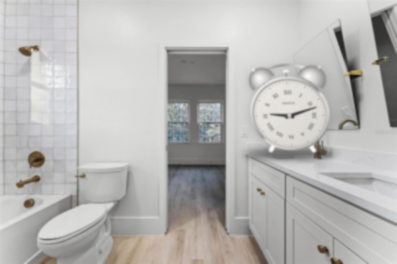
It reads 9h12
